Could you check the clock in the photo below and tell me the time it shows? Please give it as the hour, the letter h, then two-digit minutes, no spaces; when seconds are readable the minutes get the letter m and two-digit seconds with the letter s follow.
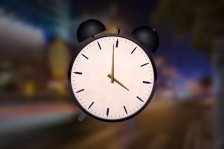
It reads 3h59
